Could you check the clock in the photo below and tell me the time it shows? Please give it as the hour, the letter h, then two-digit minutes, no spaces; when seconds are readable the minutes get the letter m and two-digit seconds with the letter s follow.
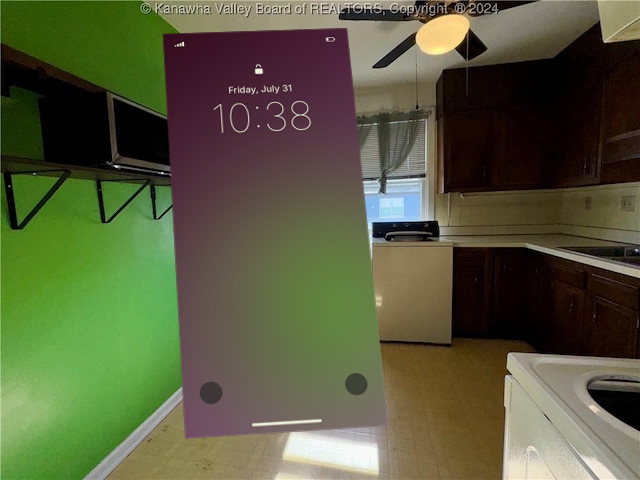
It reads 10h38
